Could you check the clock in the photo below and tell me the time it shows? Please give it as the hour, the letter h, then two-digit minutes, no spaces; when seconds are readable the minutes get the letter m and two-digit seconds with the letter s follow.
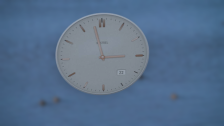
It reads 2h58
